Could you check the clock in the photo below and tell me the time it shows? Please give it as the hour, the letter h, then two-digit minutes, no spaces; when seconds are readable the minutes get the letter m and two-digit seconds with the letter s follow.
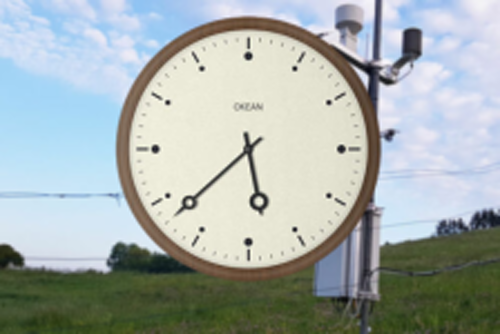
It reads 5h38
